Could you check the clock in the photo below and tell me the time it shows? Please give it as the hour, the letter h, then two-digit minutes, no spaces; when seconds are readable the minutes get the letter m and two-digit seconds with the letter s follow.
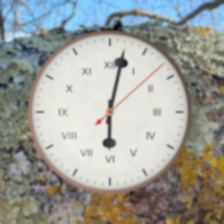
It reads 6h02m08s
